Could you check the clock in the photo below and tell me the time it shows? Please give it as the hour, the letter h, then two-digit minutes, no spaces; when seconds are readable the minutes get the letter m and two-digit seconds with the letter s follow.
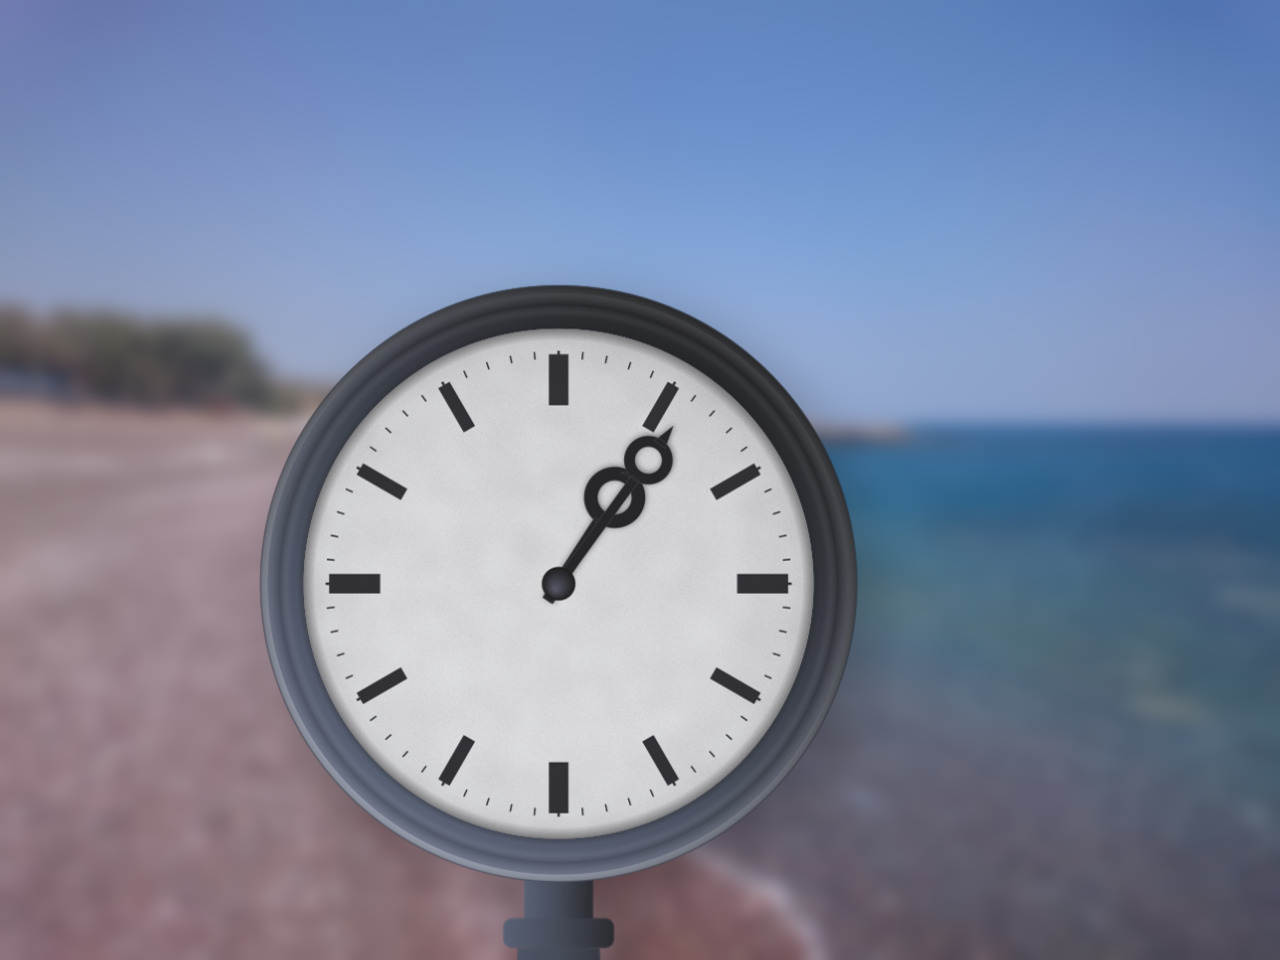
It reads 1h06
